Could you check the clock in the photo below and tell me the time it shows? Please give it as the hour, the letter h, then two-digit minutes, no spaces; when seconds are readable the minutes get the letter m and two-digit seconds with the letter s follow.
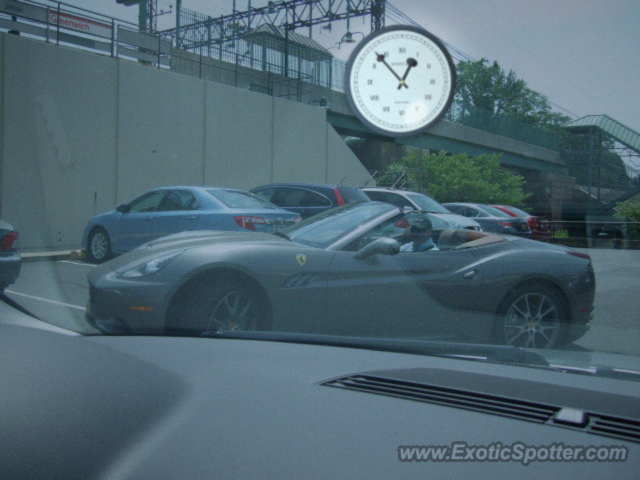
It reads 12h53
